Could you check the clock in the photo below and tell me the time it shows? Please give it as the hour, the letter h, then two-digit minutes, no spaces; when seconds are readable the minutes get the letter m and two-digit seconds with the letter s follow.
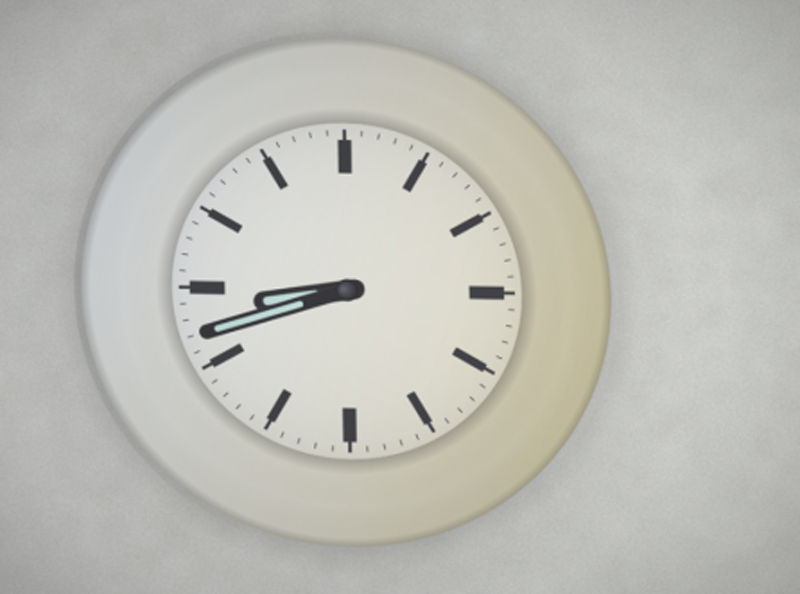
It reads 8h42
